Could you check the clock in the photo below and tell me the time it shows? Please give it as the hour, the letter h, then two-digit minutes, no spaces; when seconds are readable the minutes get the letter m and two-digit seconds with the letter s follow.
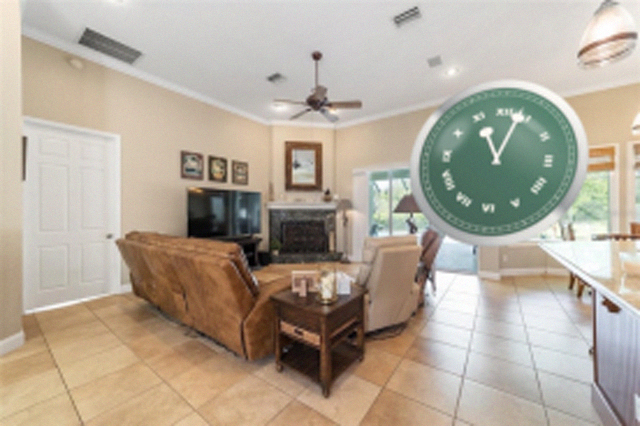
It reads 11h03
